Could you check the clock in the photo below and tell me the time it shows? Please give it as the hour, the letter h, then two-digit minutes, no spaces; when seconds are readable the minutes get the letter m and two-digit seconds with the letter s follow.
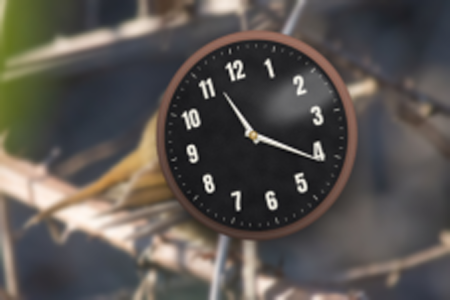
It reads 11h21
